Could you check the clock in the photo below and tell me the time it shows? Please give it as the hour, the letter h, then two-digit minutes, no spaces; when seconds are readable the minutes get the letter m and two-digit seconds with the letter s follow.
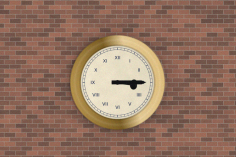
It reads 3h15
